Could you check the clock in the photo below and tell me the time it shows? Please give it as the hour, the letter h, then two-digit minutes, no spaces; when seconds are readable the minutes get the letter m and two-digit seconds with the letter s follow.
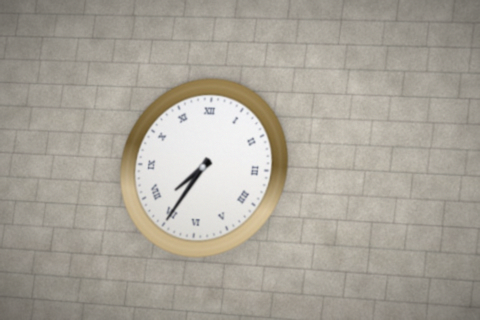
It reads 7h35
